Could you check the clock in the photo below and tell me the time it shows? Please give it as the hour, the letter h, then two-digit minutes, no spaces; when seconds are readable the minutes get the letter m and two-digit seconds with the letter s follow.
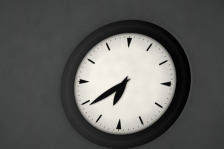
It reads 6h39
